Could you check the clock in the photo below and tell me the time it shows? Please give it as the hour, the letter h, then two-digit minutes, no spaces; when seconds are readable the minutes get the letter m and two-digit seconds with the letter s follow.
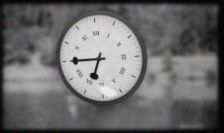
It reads 6h45
